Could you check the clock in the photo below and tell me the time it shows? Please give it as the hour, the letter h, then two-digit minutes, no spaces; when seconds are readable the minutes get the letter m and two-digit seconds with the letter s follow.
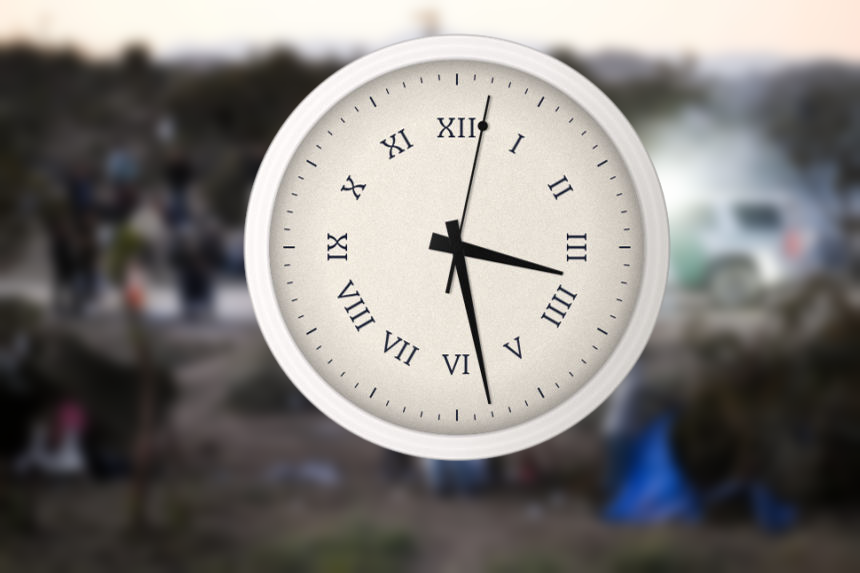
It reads 3h28m02s
